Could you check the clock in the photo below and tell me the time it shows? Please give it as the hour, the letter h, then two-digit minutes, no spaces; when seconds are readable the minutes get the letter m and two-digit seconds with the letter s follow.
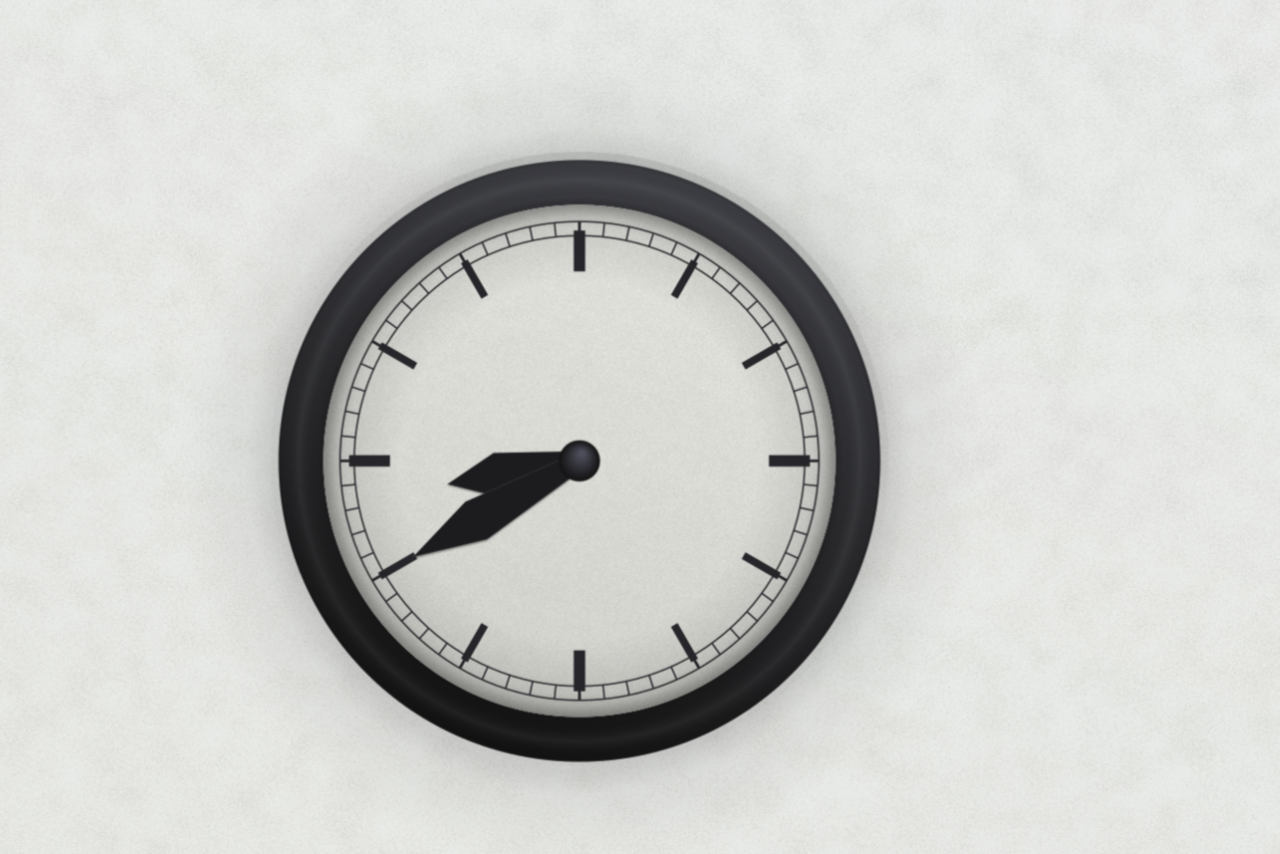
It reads 8h40
